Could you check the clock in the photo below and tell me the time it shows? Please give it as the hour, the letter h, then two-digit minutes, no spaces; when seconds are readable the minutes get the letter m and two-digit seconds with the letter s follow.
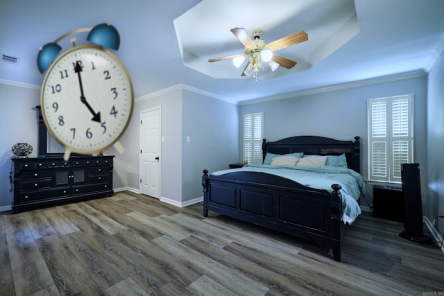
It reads 5h00
